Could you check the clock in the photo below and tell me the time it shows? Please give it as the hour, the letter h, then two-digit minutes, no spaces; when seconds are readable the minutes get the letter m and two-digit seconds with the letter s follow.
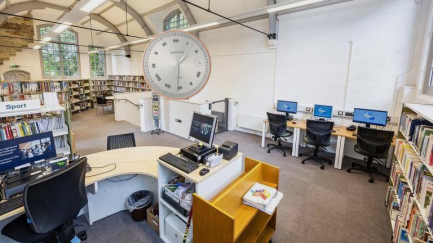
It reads 1h31
